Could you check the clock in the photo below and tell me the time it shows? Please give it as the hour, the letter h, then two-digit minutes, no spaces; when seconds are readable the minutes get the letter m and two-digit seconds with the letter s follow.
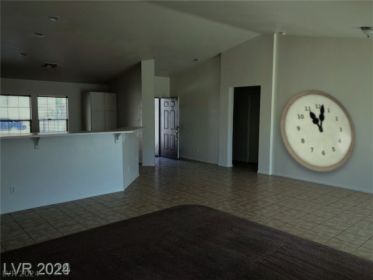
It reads 11h02
